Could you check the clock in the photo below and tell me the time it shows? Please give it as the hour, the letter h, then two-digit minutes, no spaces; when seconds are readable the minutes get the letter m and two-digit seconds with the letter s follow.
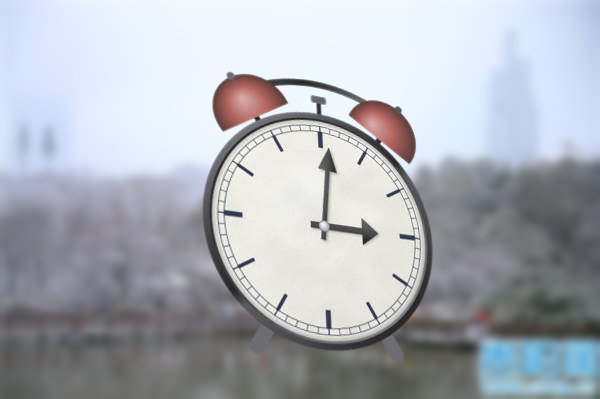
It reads 3h01
